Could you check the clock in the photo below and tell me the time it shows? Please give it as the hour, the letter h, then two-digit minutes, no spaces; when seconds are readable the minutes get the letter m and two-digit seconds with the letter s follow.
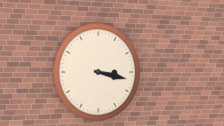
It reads 3h17
